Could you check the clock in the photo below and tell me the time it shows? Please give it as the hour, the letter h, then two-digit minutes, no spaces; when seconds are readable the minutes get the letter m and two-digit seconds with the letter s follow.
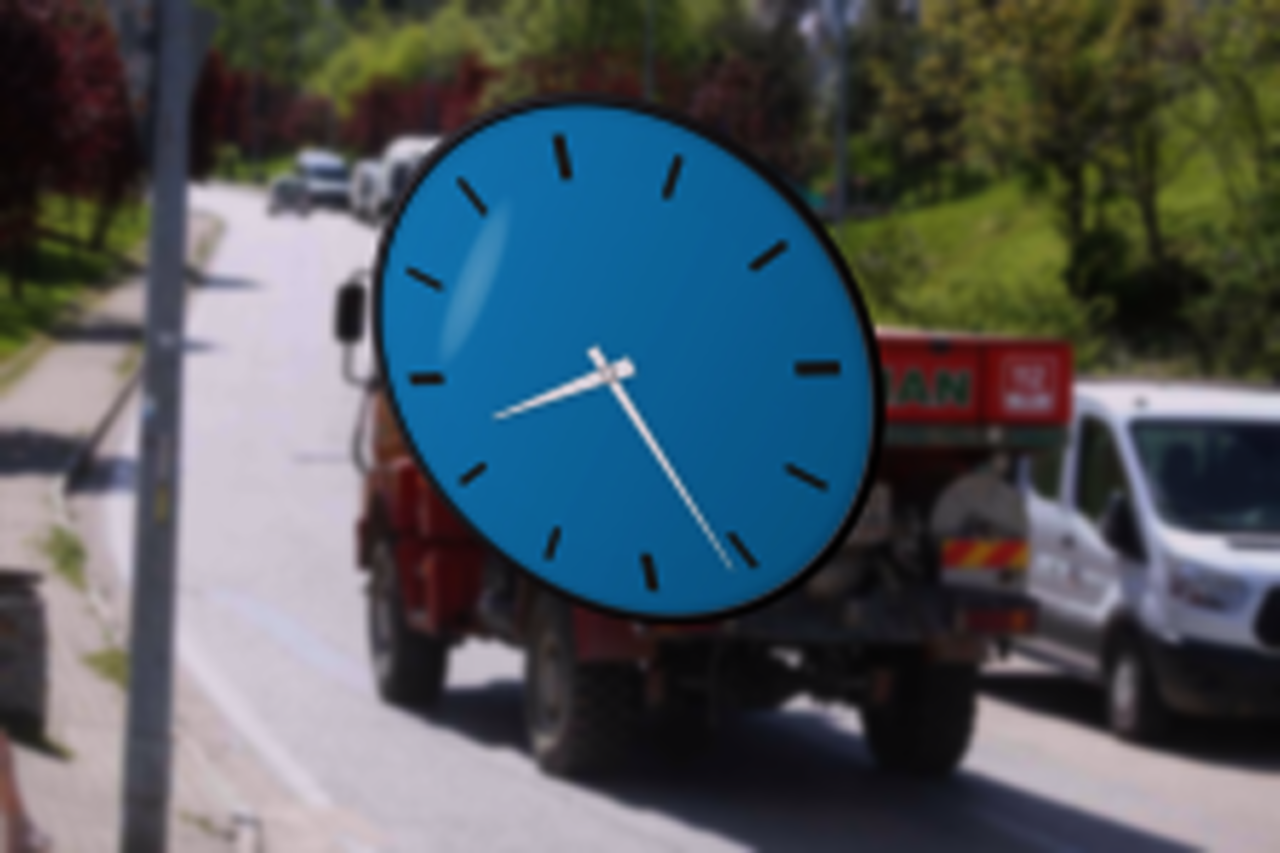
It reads 8h26
